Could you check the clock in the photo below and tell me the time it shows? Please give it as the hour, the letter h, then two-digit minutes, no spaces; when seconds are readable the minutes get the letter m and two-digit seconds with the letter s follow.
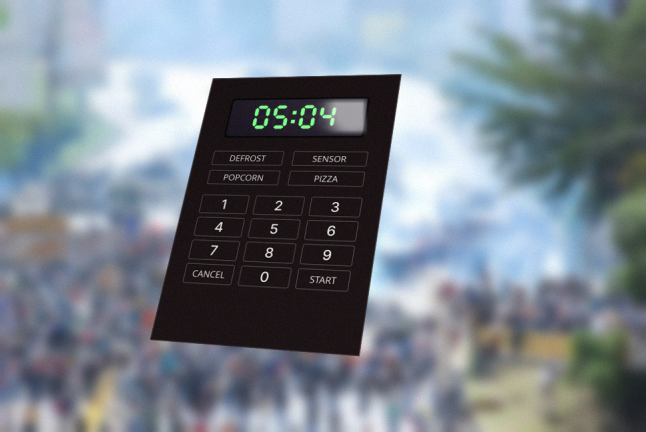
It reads 5h04
